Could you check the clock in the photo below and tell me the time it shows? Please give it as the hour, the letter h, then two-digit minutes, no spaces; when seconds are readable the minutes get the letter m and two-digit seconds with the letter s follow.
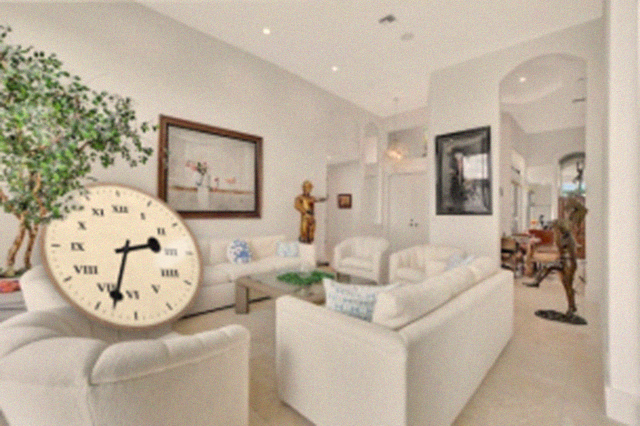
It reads 2h33
